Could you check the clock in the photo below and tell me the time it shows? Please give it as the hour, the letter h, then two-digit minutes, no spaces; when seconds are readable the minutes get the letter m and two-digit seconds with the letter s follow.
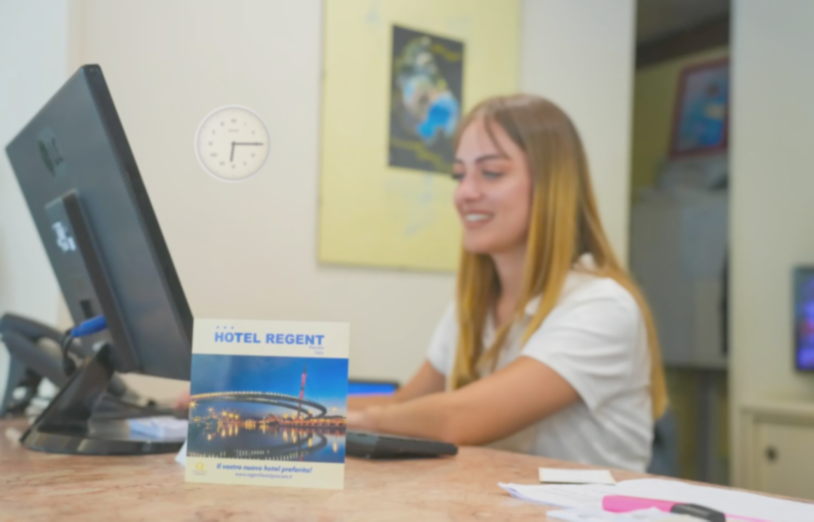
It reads 6h15
